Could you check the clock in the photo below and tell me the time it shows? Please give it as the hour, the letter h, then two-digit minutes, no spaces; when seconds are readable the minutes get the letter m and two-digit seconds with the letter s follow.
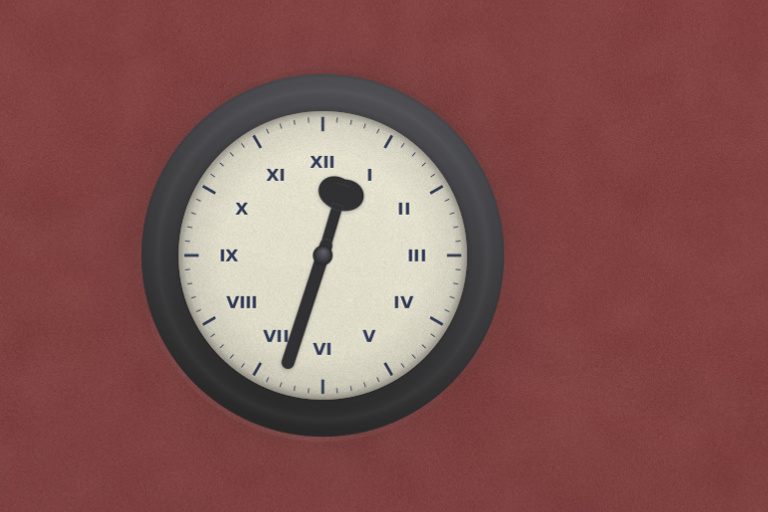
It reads 12h33
